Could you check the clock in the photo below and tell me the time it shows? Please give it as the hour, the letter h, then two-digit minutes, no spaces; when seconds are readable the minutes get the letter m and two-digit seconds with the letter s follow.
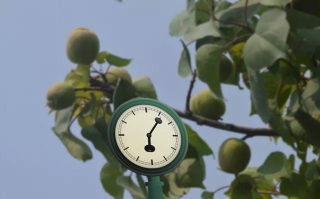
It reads 6h06
